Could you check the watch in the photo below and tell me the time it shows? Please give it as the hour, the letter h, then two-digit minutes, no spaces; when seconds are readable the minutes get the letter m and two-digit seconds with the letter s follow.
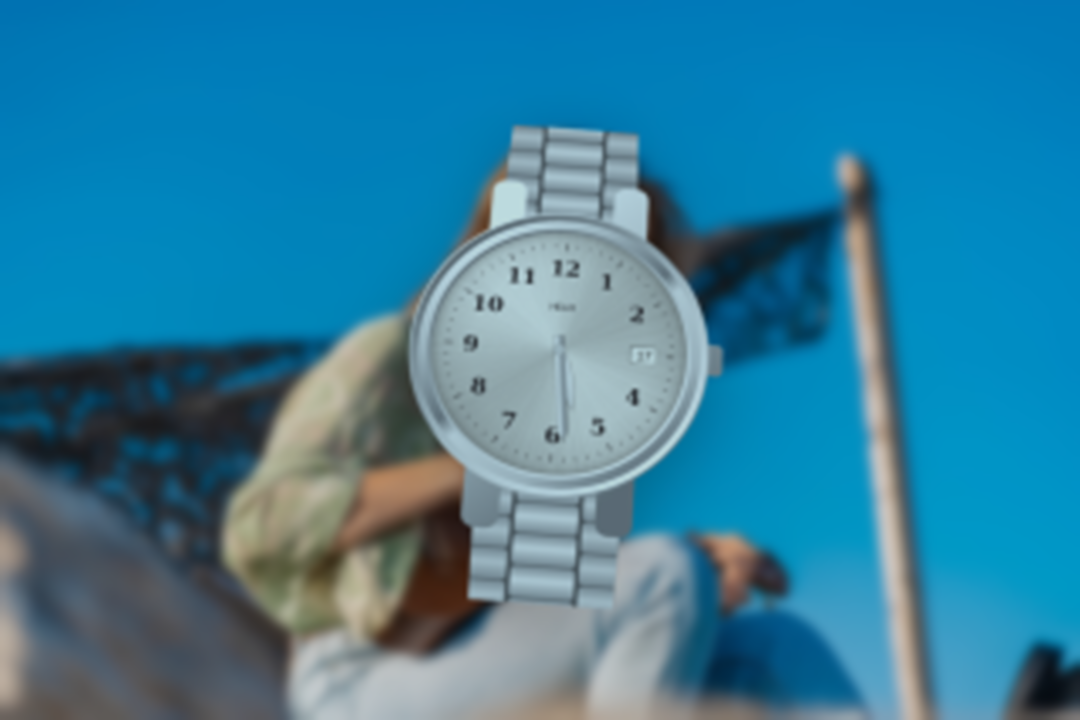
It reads 5h29
